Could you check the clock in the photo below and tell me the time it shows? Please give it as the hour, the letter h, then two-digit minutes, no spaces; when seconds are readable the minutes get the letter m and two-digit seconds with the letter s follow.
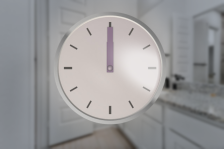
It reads 12h00
